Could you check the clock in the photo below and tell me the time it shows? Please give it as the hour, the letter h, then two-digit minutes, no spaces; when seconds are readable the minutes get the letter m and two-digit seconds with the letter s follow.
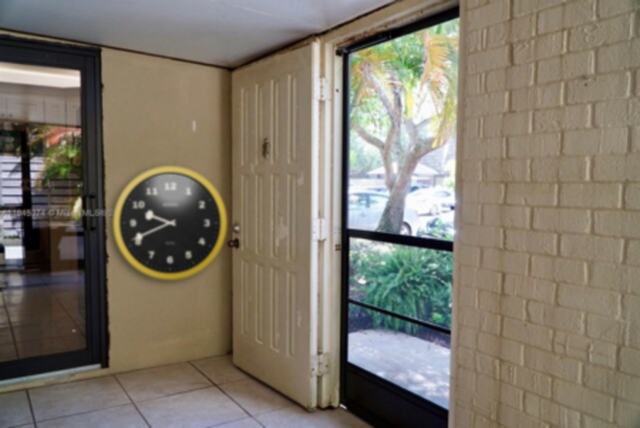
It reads 9h41
